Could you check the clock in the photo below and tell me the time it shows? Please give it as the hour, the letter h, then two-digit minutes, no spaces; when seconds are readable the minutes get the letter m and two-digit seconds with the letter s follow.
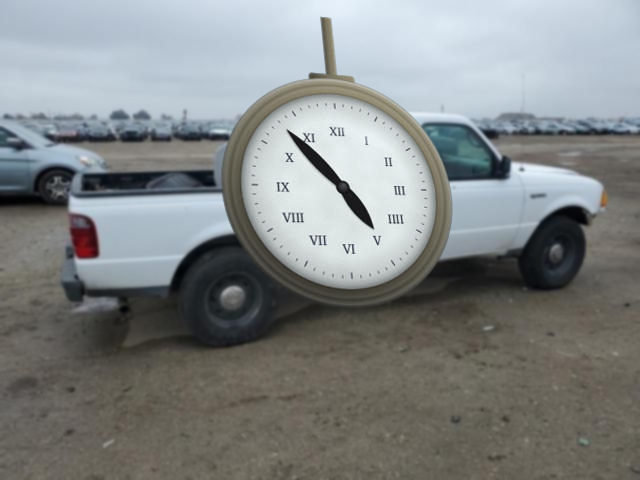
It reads 4h53
